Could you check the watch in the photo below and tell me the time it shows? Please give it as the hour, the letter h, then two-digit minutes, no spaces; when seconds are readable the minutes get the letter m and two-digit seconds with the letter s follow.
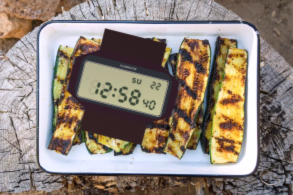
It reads 12h58m40s
